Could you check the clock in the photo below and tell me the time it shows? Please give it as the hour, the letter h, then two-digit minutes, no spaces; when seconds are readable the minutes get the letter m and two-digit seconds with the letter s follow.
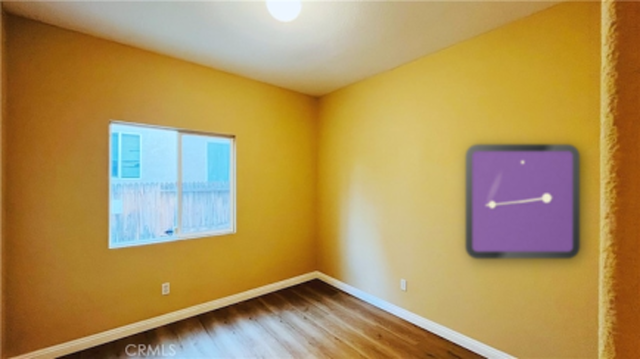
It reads 2h44
